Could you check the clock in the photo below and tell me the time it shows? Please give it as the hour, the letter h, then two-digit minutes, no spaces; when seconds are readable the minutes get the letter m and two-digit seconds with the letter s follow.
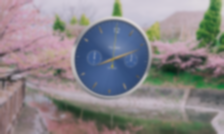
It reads 8h11
